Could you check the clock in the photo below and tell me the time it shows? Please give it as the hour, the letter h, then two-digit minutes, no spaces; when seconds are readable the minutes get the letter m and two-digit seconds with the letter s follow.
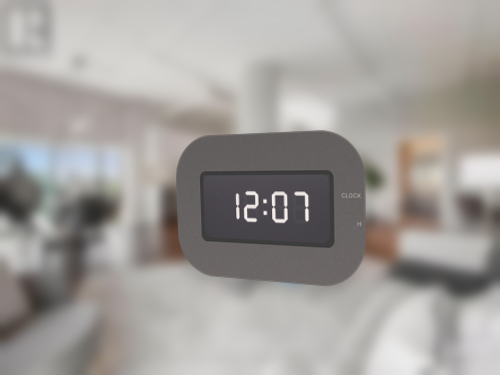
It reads 12h07
